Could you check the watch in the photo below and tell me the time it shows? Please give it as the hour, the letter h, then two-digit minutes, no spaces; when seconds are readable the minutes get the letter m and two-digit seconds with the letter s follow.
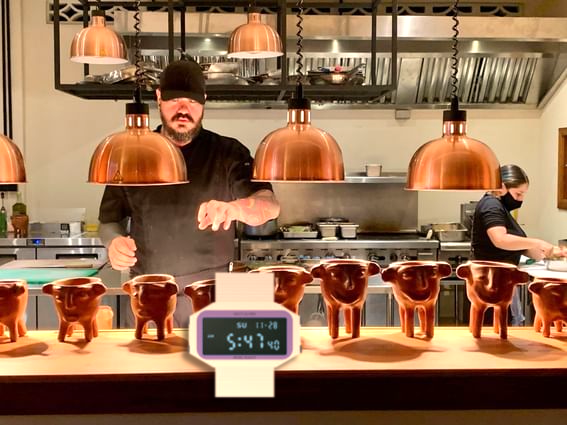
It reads 5h47m40s
